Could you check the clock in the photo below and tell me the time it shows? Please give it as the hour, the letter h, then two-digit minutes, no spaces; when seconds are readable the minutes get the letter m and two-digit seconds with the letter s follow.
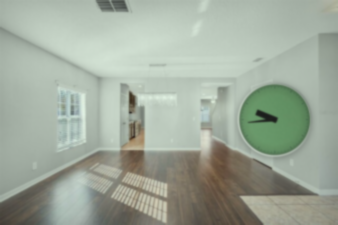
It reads 9h44
